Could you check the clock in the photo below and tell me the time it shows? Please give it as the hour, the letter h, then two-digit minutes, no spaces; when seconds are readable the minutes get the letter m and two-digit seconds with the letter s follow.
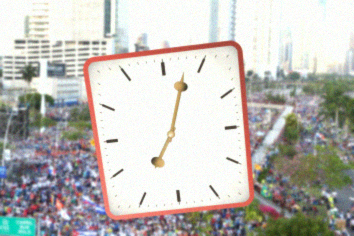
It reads 7h03
